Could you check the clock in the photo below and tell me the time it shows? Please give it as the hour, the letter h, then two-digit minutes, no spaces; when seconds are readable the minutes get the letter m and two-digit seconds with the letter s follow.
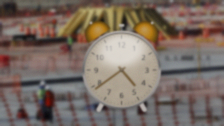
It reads 4h39
